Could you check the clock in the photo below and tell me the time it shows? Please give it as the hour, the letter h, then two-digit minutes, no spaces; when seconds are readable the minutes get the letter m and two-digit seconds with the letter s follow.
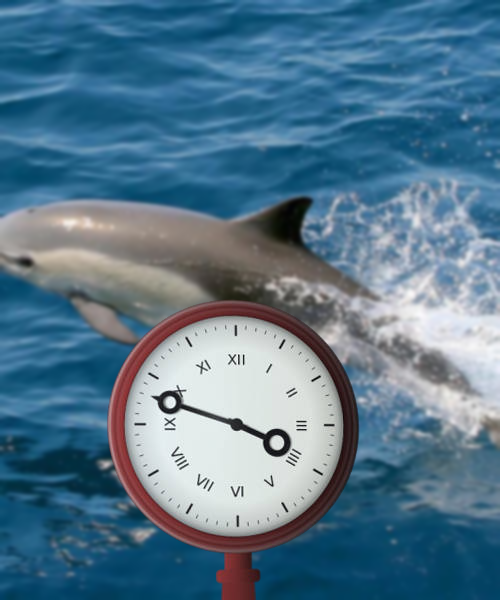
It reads 3h48
